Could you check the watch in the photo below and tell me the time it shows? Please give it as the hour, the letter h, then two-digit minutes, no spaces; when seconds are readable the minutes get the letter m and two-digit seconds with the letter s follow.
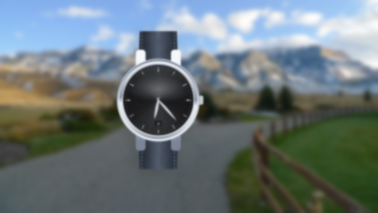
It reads 6h23
